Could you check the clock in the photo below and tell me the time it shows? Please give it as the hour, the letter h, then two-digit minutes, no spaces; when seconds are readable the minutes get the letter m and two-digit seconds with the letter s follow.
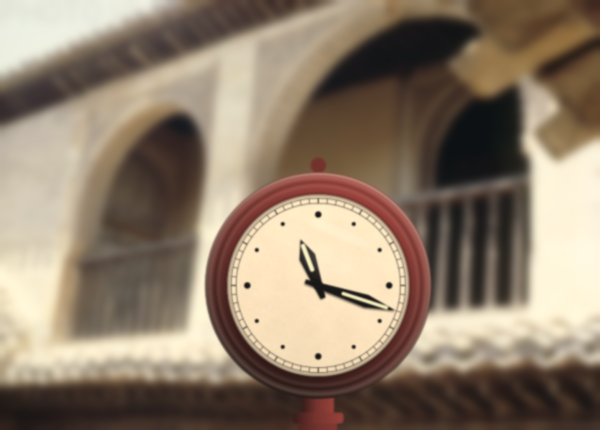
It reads 11h18
